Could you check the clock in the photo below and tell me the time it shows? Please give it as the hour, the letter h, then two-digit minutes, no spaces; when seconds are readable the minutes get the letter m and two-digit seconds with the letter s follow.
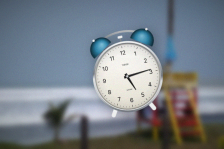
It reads 5h14
